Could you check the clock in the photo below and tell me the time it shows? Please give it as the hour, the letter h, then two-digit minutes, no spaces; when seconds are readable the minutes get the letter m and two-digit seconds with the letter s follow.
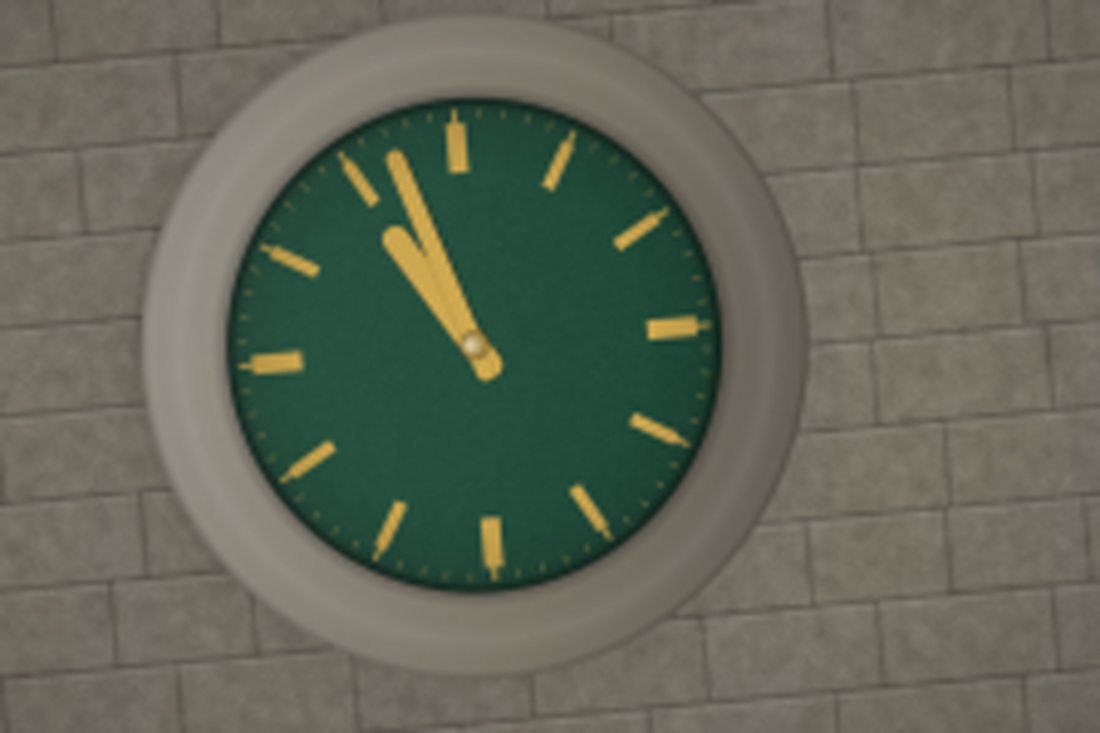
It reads 10h57
